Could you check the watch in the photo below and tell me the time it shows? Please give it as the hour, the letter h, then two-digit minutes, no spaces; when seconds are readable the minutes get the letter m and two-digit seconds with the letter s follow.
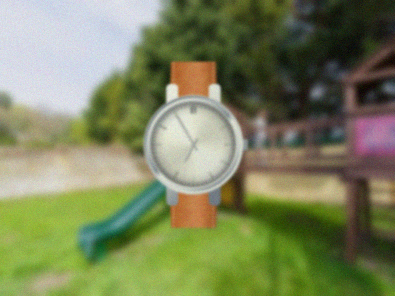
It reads 6h55
